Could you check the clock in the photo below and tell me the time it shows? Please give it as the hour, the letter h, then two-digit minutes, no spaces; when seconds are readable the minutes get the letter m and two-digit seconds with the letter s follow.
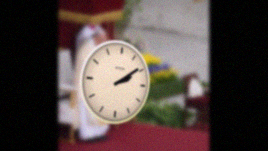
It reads 2h09
